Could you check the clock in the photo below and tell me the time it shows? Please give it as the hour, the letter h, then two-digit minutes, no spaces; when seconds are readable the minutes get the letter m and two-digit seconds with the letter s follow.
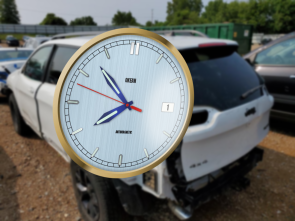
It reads 7h52m48s
